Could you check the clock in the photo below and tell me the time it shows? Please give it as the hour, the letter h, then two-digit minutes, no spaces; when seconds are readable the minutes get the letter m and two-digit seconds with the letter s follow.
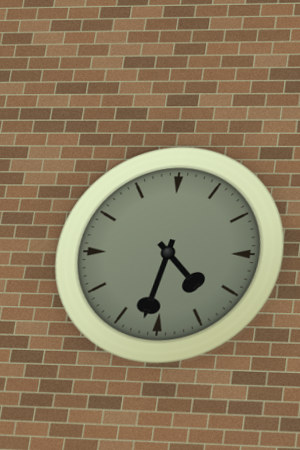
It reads 4h32
